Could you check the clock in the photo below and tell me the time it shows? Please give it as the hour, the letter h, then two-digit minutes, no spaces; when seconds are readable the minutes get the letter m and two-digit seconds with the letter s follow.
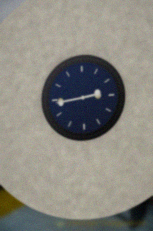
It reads 2h44
